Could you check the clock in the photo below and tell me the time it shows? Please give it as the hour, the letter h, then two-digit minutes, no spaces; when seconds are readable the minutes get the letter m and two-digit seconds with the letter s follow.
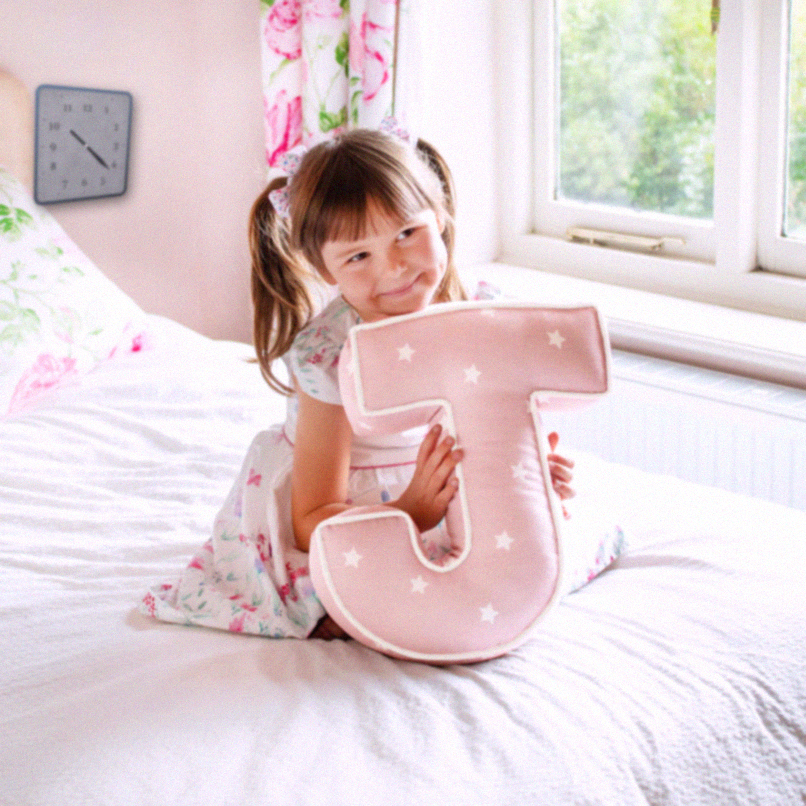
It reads 10h22
